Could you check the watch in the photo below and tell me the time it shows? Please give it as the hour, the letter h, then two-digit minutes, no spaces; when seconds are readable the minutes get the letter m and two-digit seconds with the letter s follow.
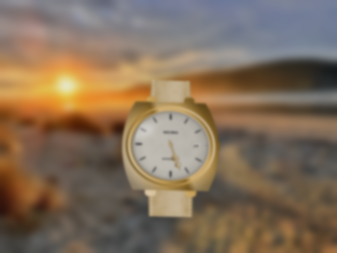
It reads 5h27
